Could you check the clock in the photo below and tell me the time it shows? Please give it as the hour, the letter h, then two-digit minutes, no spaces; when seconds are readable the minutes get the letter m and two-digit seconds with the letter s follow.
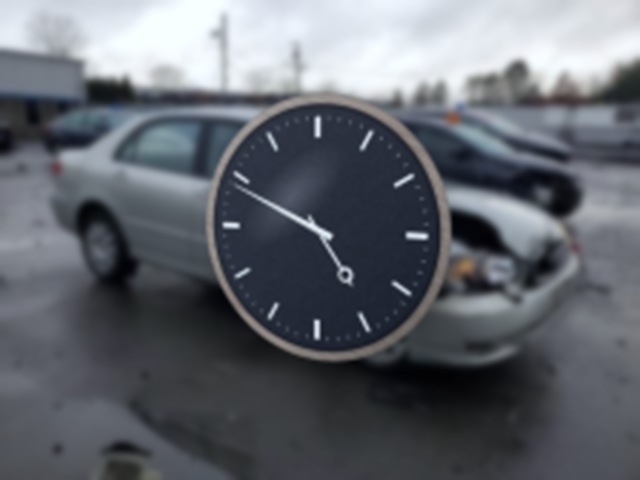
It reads 4h49
